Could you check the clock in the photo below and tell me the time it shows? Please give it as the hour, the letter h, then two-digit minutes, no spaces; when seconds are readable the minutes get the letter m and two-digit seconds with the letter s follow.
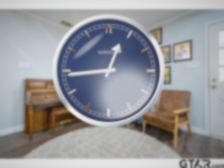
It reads 12h44
